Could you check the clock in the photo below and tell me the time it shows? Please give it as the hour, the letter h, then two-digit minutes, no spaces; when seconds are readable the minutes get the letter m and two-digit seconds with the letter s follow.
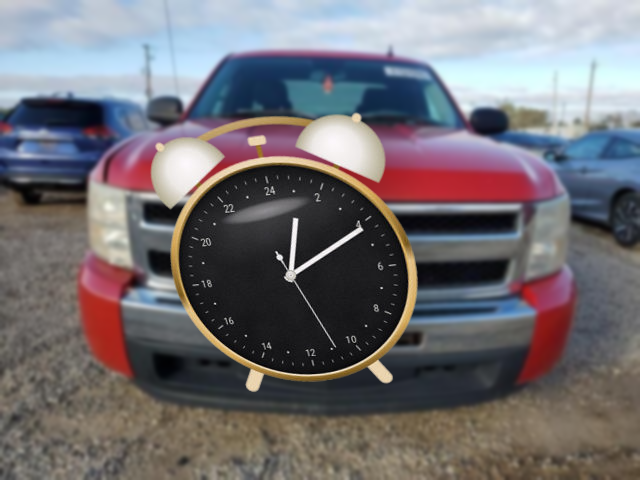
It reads 1h10m27s
